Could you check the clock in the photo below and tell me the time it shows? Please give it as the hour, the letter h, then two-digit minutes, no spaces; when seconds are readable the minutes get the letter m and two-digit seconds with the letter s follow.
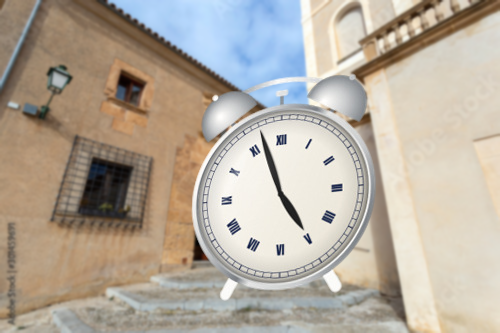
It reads 4h57
